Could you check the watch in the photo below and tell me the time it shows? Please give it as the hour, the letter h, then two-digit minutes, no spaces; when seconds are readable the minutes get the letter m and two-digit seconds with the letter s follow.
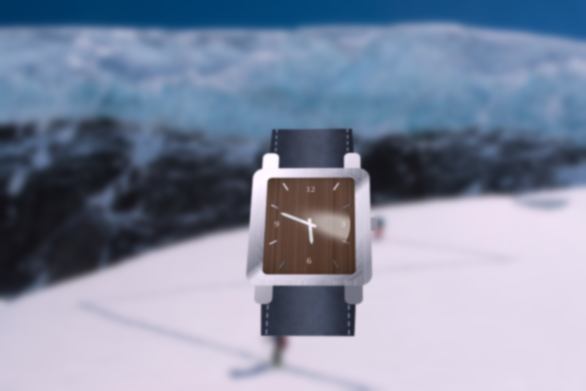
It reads 5h49
